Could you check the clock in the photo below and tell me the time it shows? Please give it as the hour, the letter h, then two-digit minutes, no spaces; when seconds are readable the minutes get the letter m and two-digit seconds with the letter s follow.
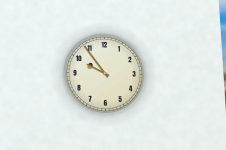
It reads 9h54
